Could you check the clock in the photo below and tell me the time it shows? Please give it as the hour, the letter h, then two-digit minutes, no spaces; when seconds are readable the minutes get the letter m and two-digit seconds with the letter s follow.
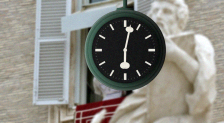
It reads 6h02
